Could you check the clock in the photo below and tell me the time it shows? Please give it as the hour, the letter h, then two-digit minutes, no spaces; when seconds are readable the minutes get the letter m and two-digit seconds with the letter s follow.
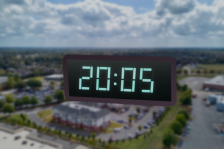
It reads 20h05
